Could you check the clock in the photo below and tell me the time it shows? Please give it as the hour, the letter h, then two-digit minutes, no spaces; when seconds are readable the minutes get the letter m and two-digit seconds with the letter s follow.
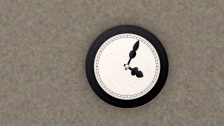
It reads 4h04
